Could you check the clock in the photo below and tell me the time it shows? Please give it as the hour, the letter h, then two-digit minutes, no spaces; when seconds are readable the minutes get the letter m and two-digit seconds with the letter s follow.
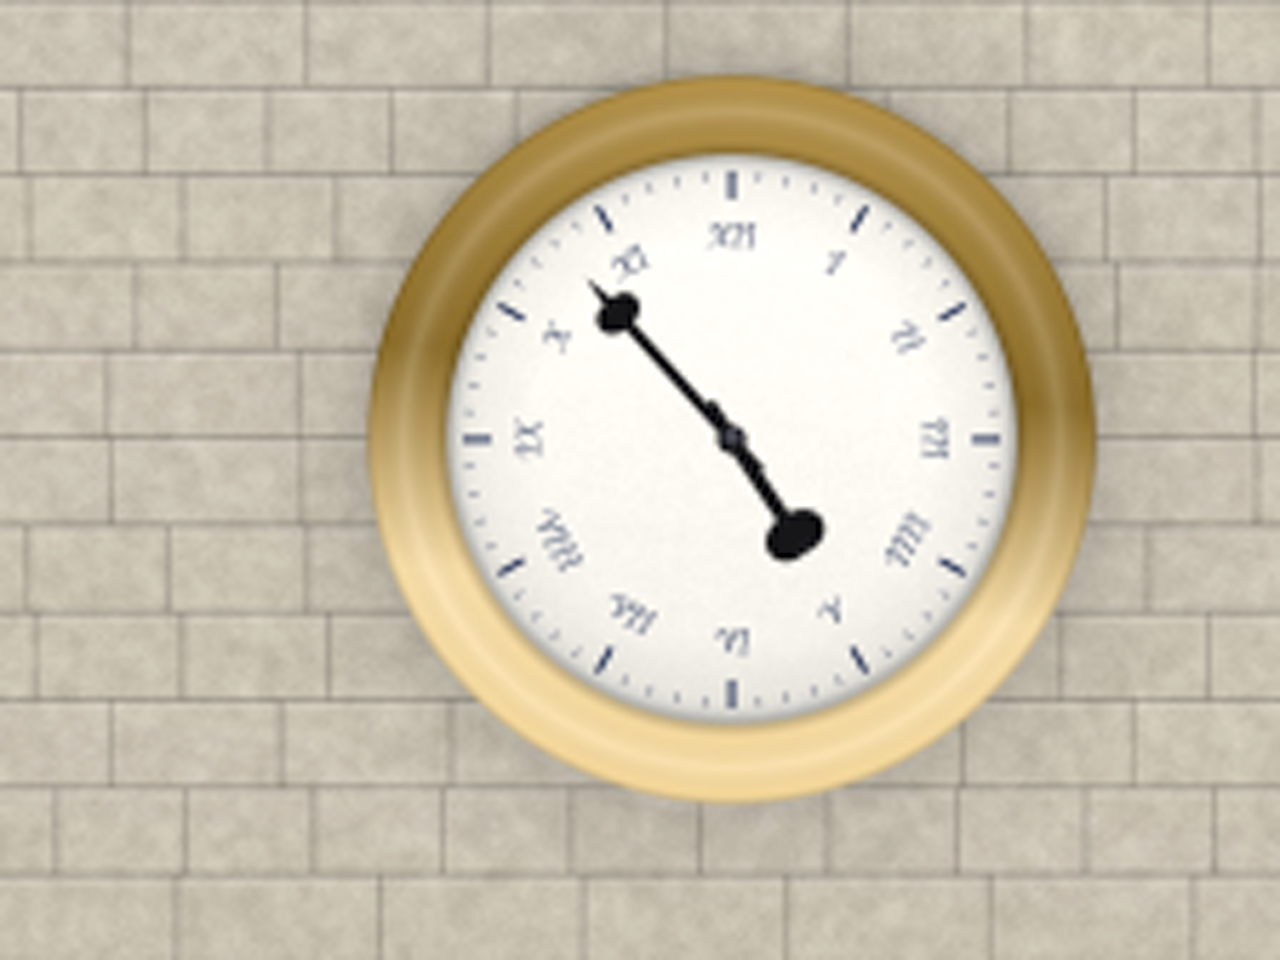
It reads 4h53
